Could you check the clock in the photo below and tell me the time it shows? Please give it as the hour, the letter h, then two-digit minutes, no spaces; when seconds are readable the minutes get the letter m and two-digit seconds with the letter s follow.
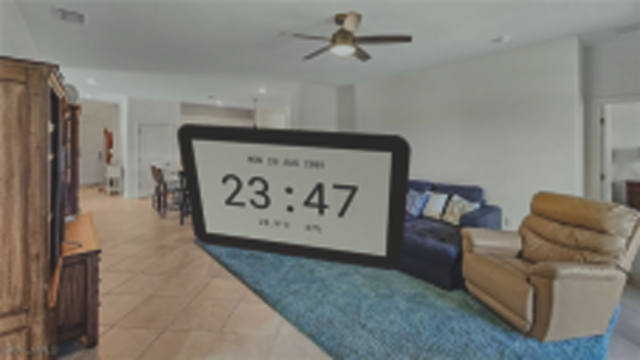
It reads 23h47
